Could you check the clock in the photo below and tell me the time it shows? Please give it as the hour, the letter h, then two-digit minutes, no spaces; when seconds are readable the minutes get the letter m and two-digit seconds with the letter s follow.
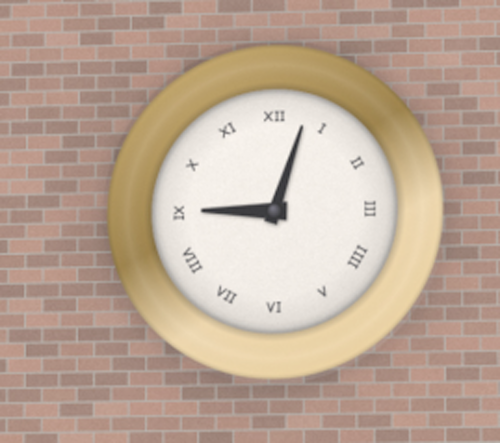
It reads 9h03
